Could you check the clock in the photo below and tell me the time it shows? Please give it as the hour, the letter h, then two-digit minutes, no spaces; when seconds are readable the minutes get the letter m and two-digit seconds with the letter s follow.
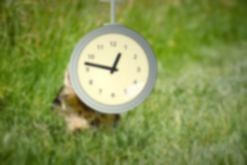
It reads 12h47
